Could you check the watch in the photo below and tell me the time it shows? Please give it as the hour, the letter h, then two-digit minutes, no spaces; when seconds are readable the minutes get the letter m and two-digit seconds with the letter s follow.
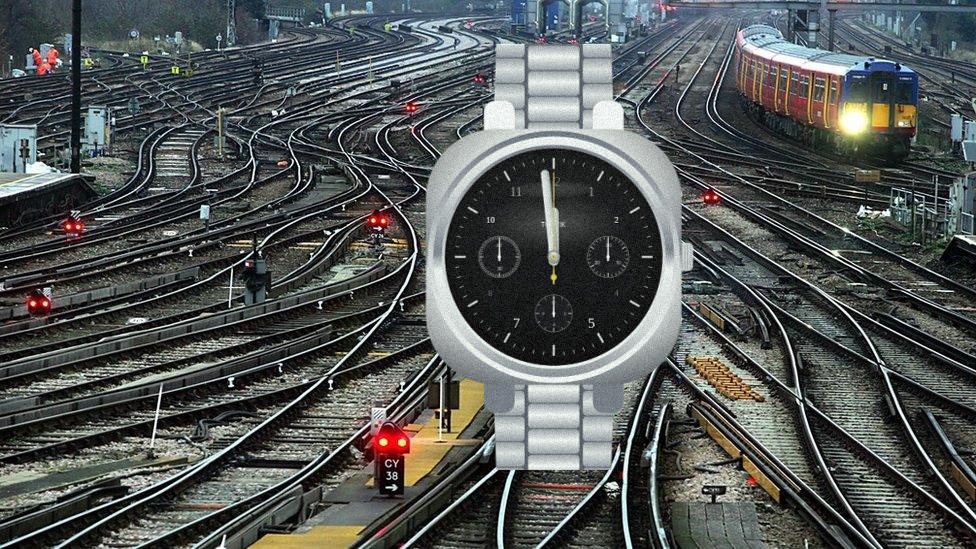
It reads 11h59
